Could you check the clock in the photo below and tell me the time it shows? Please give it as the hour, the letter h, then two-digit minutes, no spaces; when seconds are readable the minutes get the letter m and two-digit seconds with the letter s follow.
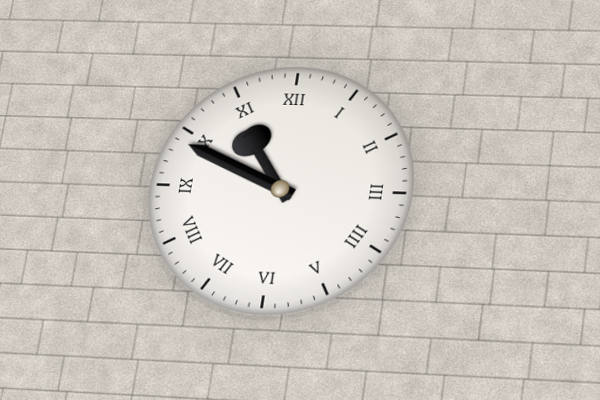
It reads 10h49
